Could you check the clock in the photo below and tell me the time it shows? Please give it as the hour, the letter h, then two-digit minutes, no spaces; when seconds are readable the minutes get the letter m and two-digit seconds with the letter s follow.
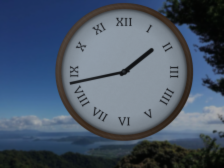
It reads 1h43
